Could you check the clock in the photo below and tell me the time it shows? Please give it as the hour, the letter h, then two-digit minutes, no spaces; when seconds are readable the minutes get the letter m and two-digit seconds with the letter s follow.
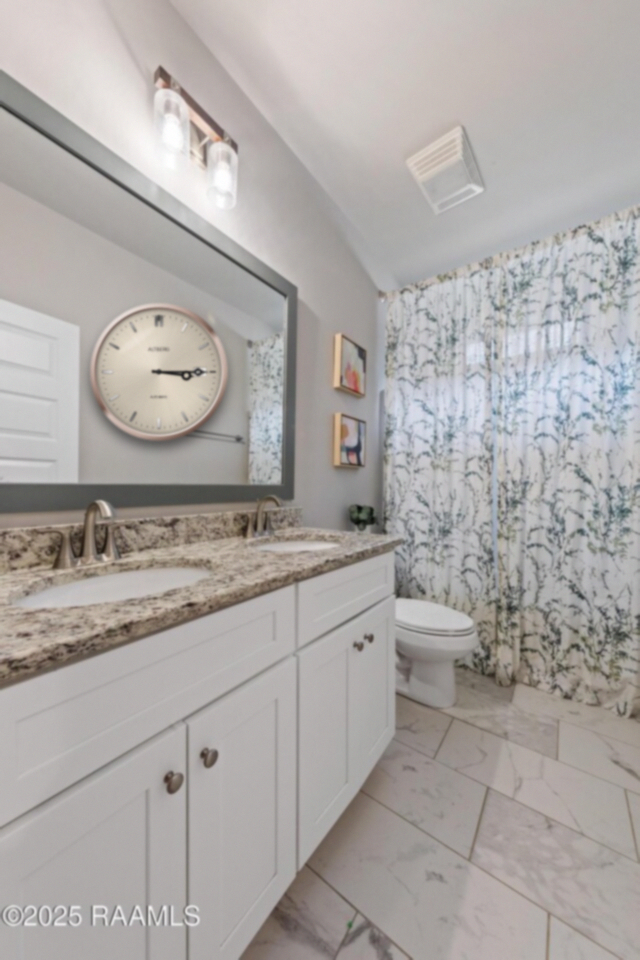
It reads 3h15
